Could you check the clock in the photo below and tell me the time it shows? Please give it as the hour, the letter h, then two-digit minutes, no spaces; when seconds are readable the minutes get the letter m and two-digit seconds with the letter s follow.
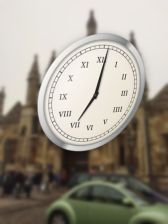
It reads 7h01
